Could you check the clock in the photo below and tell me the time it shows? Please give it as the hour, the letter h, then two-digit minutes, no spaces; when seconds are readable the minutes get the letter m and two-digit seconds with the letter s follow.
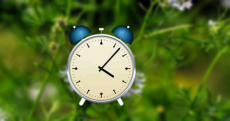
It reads 4h07
